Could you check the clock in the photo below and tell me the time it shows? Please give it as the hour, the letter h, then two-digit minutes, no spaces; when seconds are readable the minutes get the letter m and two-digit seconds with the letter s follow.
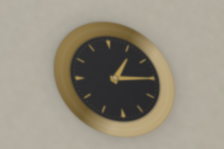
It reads 1h15
